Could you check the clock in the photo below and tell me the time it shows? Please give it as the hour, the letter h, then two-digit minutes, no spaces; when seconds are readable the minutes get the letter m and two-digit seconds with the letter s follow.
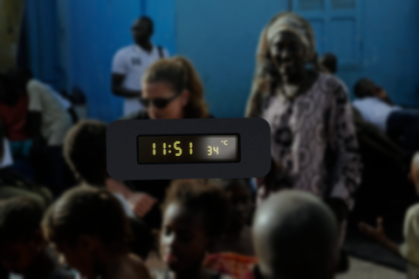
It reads 11h51
